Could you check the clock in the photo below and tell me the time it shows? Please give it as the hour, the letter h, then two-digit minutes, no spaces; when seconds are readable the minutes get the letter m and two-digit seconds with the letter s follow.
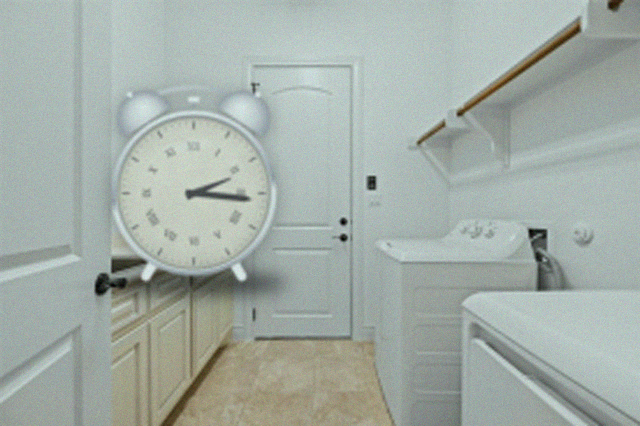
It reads 2h16
